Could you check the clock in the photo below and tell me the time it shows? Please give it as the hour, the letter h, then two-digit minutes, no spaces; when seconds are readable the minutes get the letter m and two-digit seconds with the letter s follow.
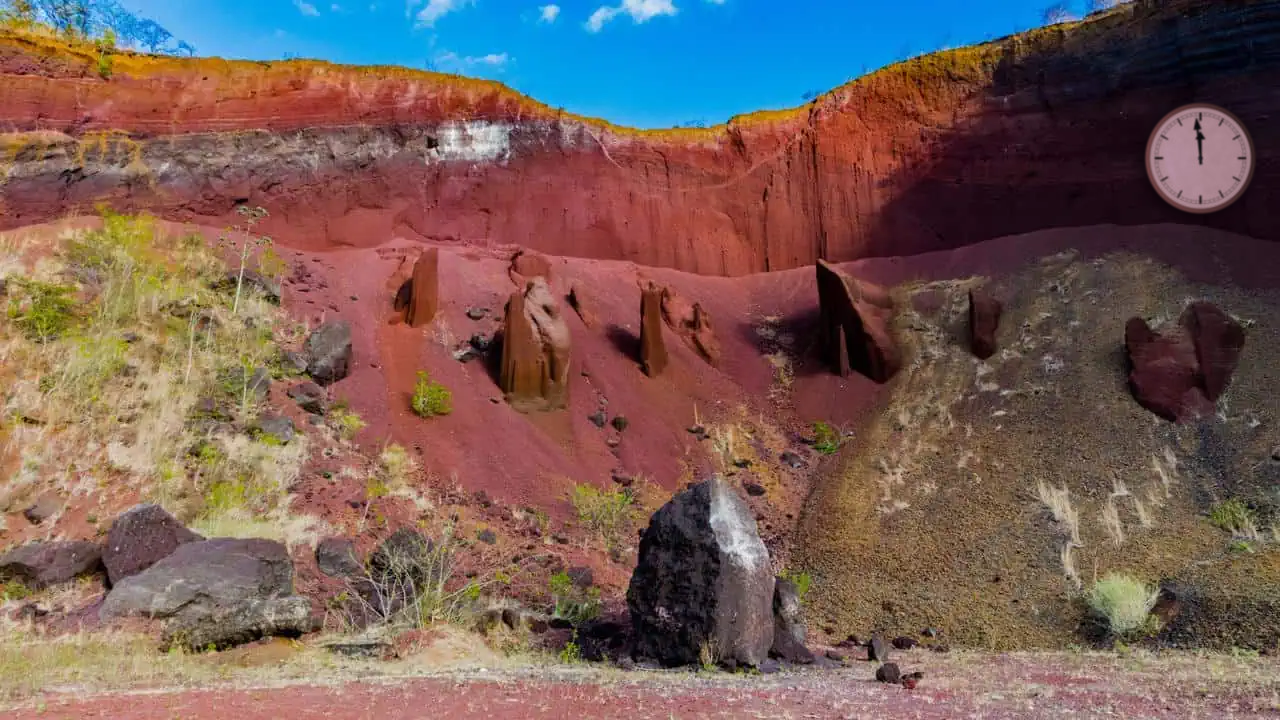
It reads 11h59
